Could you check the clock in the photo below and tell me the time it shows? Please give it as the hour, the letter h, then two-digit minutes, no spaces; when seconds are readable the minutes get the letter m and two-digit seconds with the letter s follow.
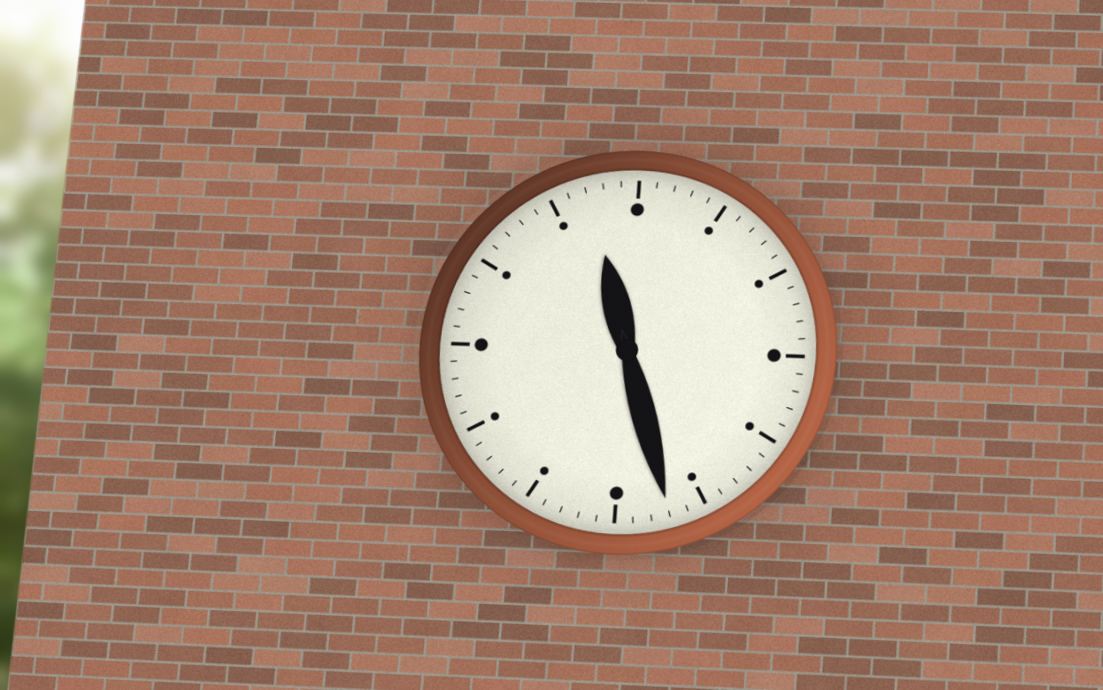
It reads 11h27
